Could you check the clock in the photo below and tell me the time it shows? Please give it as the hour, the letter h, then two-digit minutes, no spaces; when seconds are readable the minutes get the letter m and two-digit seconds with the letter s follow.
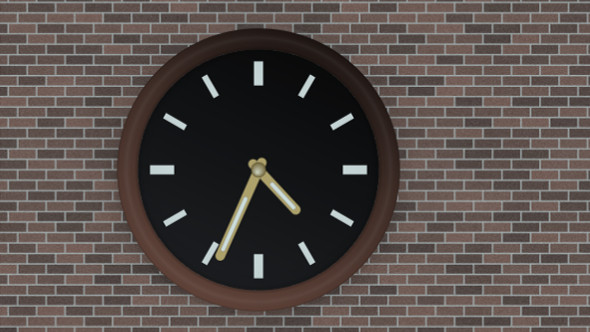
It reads 4h34
